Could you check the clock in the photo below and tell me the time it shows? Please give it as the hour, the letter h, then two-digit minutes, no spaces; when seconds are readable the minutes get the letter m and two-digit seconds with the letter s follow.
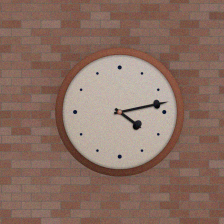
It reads 4h13
